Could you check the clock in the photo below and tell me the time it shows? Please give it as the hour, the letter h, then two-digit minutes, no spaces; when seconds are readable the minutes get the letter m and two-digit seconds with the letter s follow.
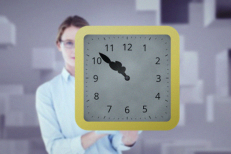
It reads 10h52
